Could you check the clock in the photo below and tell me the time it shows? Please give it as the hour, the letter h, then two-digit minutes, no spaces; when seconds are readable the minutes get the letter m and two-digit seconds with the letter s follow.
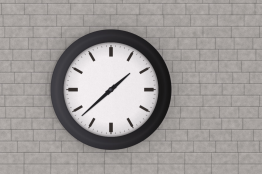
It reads 1h38
